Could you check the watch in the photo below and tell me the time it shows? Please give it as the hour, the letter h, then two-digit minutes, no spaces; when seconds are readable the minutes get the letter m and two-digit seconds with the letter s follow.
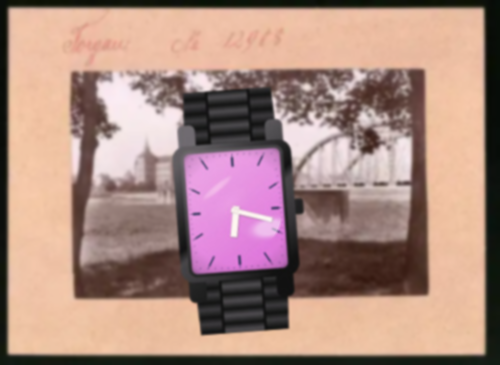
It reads 6h18
